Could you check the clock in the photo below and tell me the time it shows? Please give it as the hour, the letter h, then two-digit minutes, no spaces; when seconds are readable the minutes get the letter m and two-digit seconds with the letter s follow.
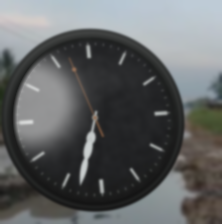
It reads 6h32m57s
